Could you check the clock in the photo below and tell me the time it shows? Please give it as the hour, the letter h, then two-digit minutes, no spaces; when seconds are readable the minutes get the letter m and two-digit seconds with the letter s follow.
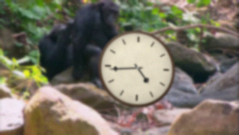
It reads 4h44
